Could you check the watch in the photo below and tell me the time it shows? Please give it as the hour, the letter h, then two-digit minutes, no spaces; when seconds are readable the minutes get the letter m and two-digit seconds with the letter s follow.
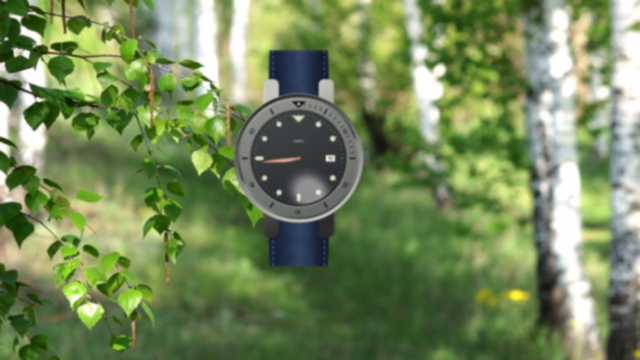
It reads 8h44
